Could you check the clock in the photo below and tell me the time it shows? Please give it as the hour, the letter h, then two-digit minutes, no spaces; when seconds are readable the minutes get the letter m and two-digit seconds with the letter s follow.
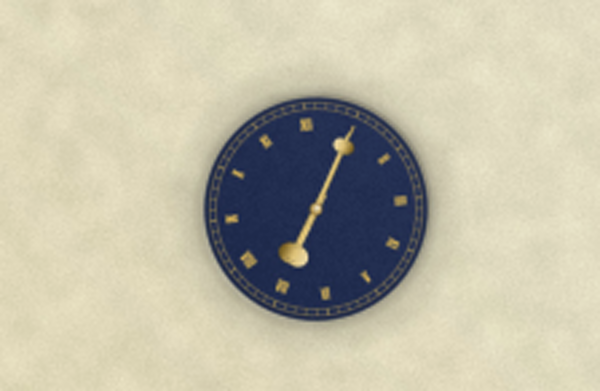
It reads 7h05
